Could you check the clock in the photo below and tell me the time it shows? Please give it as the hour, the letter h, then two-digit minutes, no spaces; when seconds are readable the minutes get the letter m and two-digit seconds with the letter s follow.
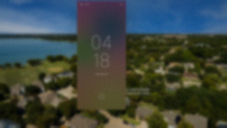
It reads 4h18
